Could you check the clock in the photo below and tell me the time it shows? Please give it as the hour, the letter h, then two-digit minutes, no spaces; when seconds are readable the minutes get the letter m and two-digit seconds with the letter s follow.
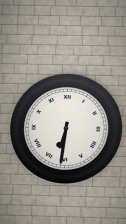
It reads 6h31
